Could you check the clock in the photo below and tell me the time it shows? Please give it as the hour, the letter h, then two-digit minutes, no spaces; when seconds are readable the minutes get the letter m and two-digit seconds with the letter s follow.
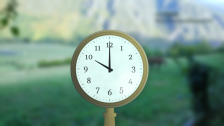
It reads 10h00
